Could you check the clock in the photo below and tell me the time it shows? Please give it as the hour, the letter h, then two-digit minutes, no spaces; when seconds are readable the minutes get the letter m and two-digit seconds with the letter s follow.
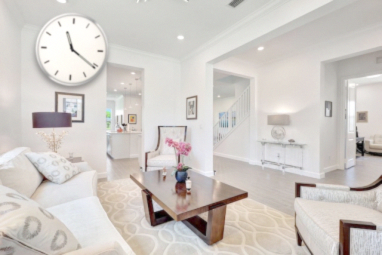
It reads 11h21
